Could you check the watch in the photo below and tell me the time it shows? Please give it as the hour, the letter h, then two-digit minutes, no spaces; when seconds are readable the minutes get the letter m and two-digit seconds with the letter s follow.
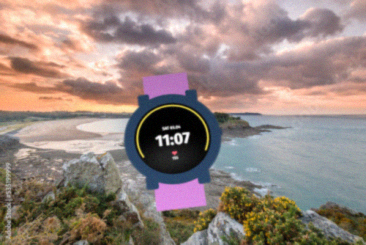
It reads 11h07
